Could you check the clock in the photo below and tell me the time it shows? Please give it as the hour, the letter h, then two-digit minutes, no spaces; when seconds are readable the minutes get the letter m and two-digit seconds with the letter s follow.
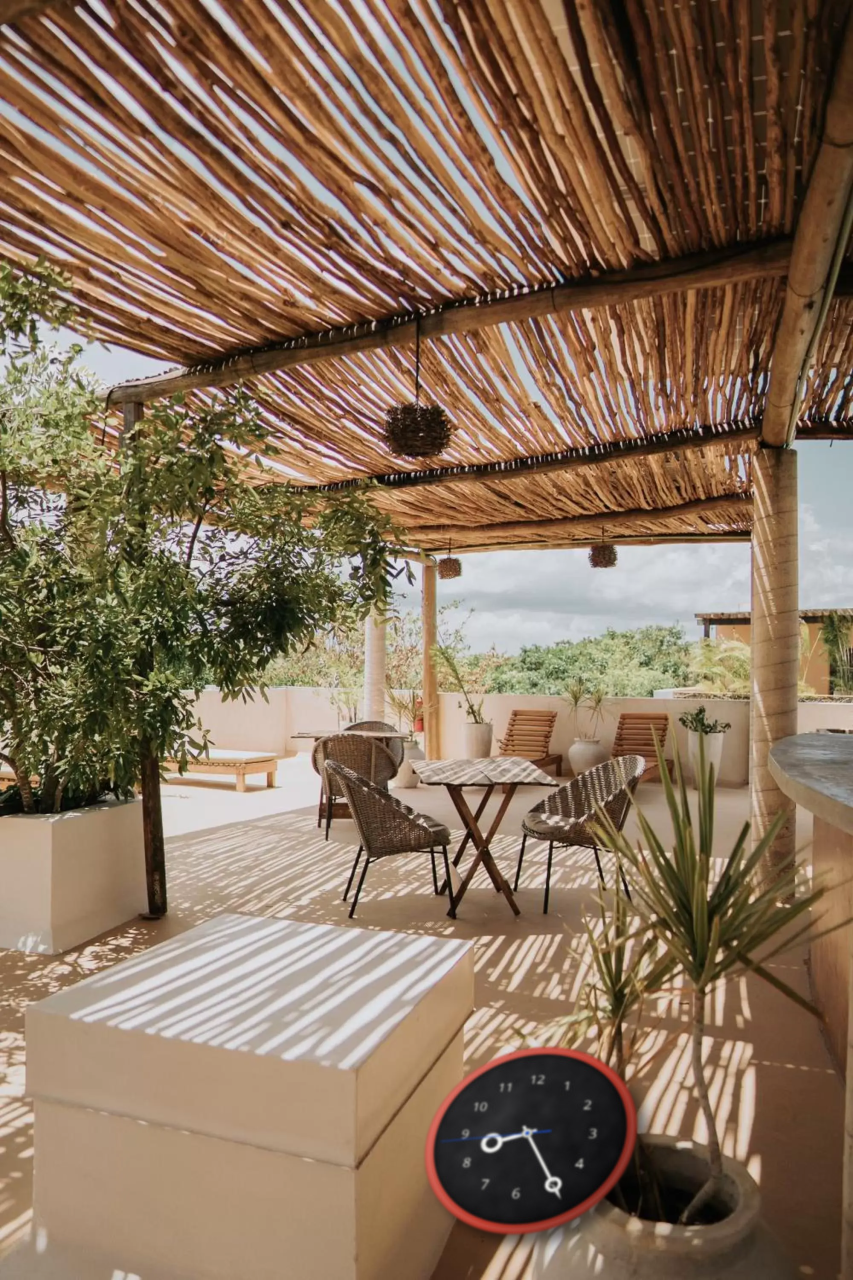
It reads 8h24m44s
